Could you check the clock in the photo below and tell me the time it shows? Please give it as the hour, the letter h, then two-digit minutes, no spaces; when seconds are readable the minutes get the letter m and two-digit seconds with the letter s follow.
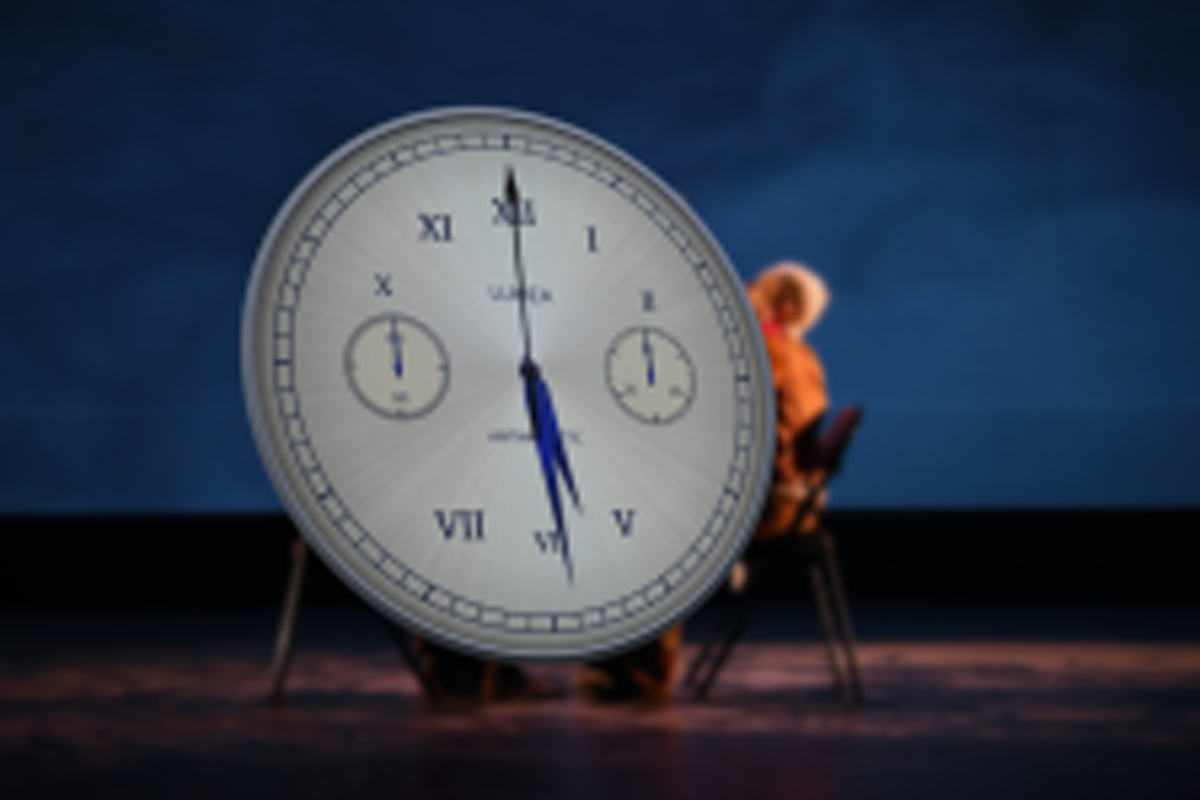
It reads 5h29
